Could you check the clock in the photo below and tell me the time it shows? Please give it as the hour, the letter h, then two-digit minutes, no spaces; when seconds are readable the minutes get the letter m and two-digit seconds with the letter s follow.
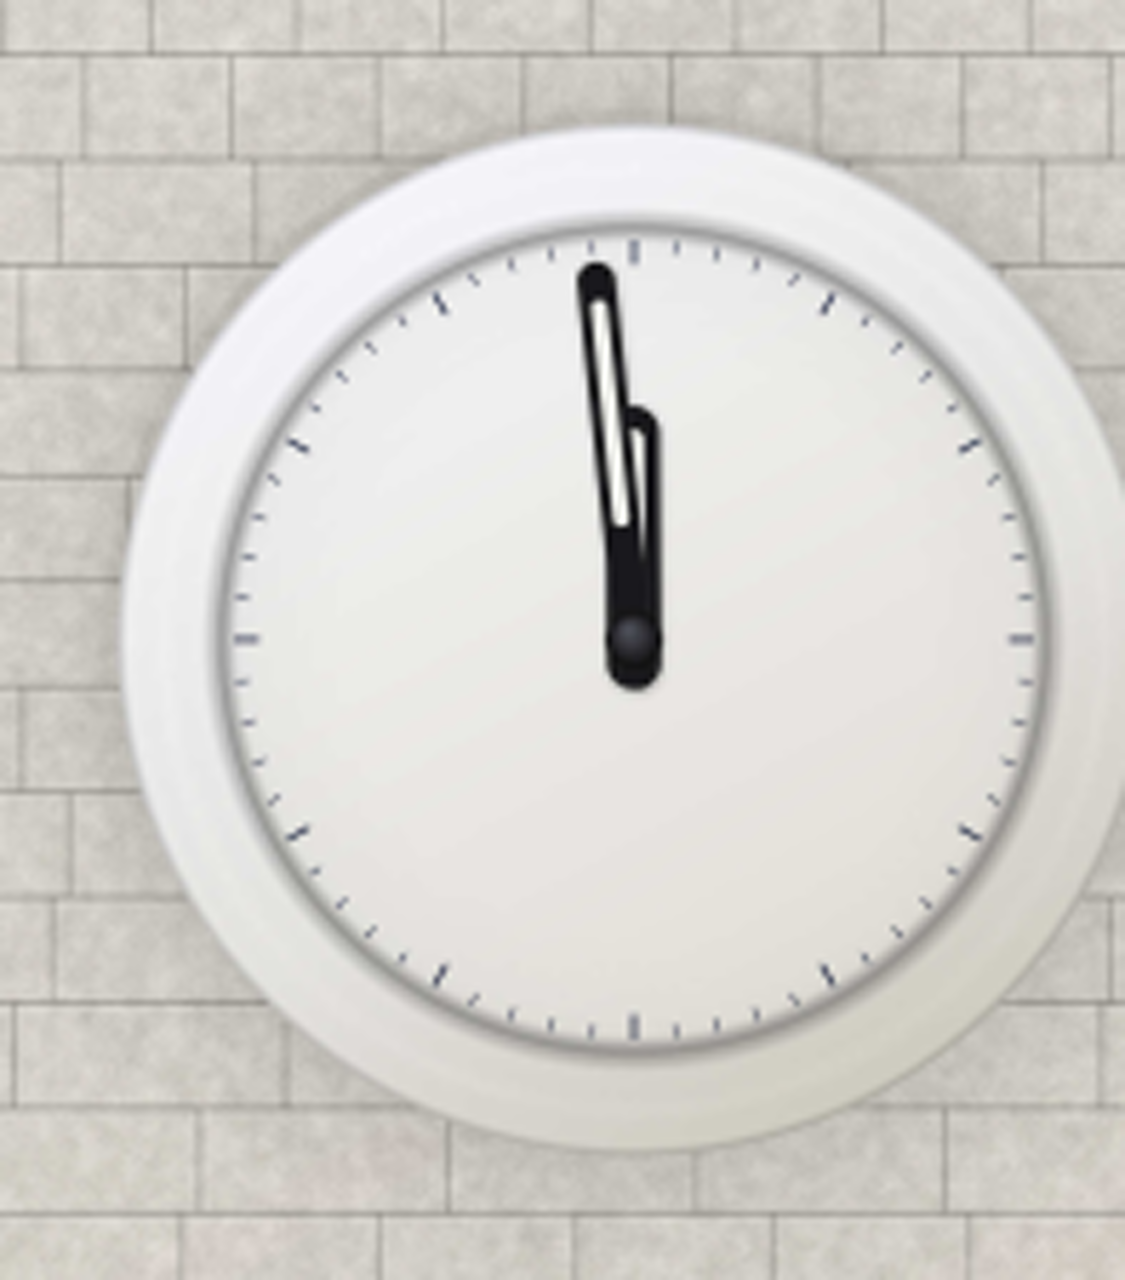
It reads 11h59
